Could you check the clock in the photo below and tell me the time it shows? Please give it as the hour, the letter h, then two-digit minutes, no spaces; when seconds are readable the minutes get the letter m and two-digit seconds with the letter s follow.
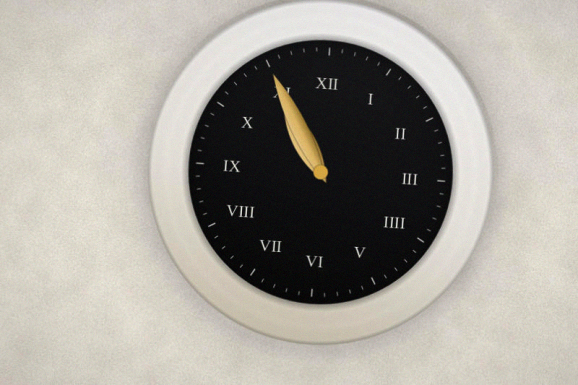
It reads 10h55
